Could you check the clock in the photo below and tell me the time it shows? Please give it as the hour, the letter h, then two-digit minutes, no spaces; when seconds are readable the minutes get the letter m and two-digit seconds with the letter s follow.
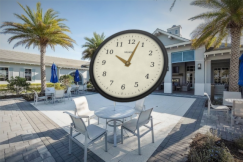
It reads 10h03
